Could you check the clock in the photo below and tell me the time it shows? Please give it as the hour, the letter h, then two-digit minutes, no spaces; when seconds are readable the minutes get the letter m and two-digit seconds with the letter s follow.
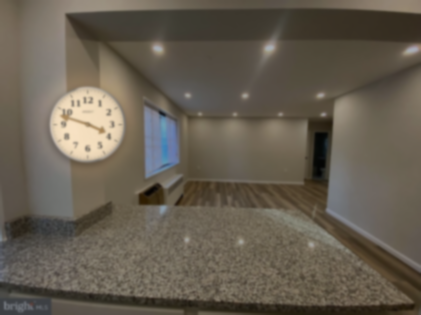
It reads 3h48
